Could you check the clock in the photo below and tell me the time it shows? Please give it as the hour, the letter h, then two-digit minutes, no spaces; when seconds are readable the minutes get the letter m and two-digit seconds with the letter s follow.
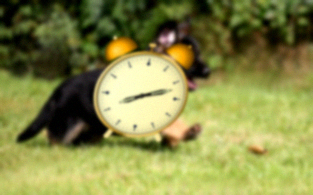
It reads 8h12
